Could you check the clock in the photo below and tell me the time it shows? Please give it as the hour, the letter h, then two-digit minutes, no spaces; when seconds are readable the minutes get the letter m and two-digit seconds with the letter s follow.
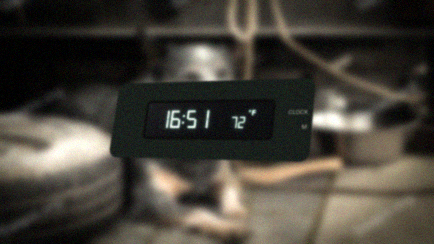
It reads 16h51
